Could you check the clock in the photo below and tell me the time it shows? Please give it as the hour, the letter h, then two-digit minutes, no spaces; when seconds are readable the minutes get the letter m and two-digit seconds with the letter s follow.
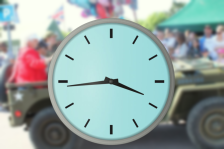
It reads 3h44
